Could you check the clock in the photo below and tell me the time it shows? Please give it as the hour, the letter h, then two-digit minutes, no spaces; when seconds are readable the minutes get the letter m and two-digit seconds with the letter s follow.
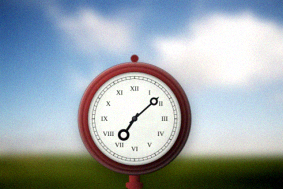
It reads 7h08
